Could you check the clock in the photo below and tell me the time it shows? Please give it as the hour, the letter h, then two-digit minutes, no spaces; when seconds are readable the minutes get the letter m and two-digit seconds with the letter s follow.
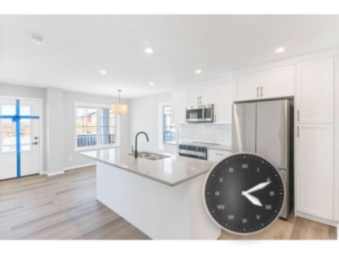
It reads 4h11
